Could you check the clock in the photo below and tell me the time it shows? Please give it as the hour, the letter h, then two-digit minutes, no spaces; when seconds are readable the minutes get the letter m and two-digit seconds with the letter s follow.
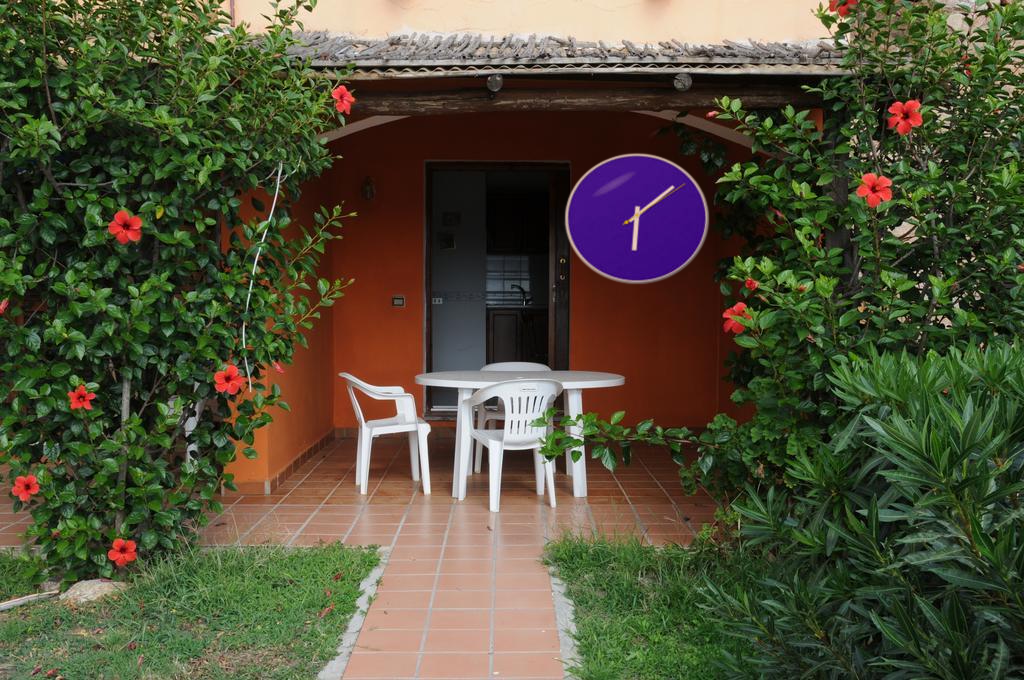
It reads 6h08m09s
